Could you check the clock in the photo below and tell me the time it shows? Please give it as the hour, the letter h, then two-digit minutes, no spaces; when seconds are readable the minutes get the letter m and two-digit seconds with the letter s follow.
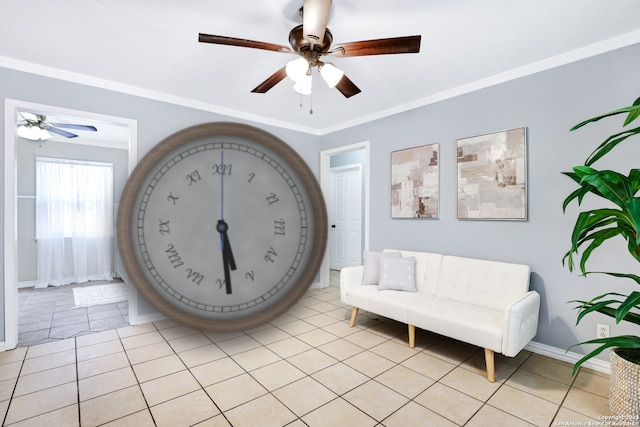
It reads 5h29m00s
